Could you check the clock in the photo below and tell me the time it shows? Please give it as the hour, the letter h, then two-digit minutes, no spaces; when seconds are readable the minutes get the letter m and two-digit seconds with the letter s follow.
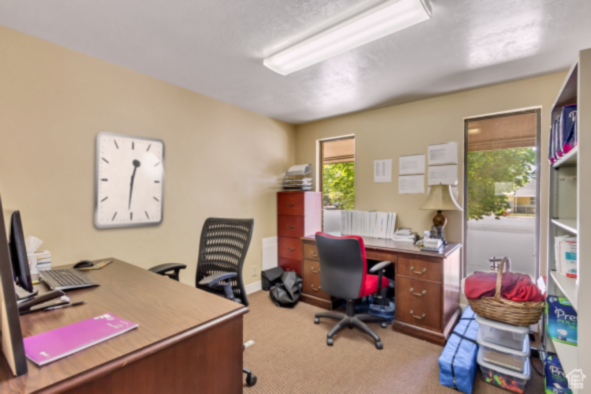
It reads 12h31
